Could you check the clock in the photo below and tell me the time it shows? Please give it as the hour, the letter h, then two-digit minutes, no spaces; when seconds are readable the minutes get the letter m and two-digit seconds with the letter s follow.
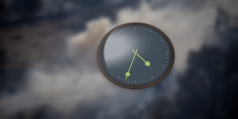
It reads 4h33
